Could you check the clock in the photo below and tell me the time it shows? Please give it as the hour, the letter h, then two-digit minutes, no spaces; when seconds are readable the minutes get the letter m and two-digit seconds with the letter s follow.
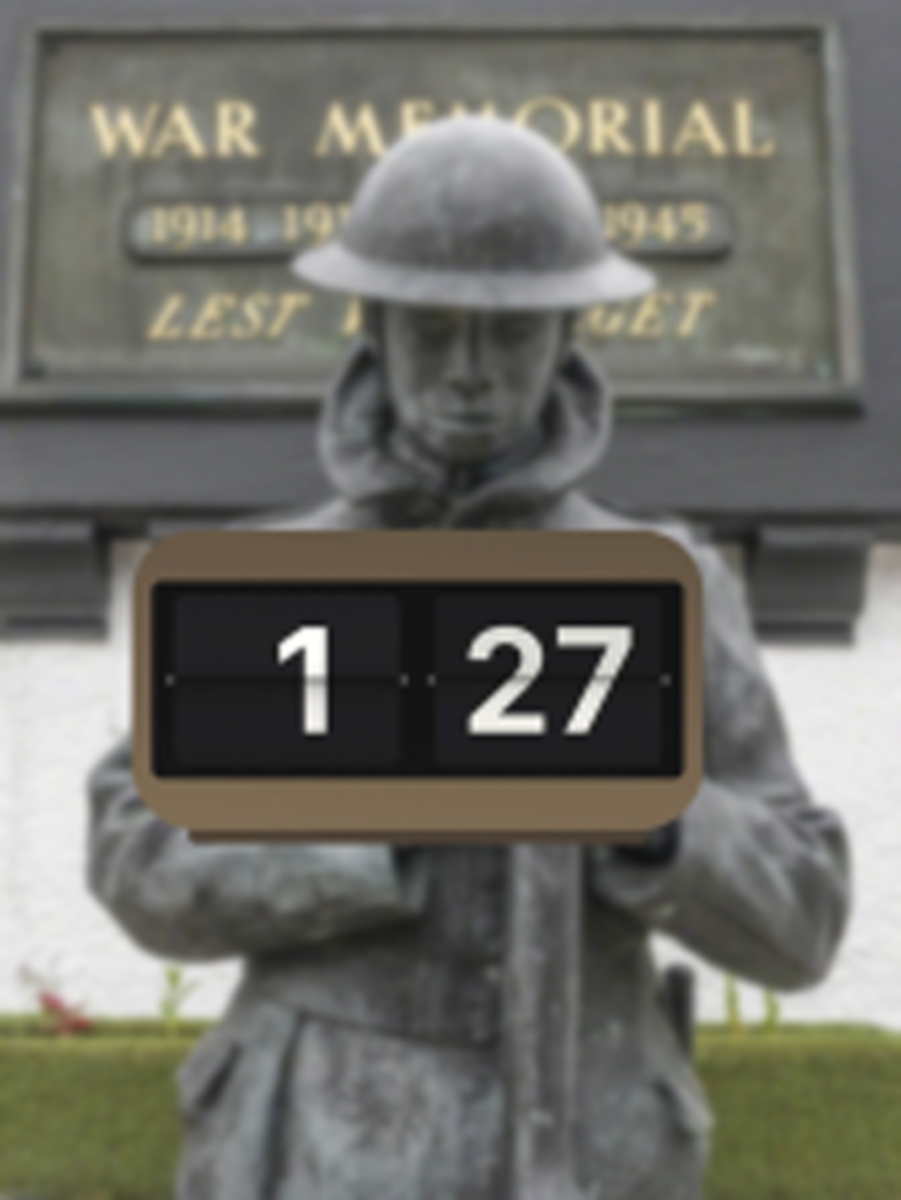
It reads 1h27
